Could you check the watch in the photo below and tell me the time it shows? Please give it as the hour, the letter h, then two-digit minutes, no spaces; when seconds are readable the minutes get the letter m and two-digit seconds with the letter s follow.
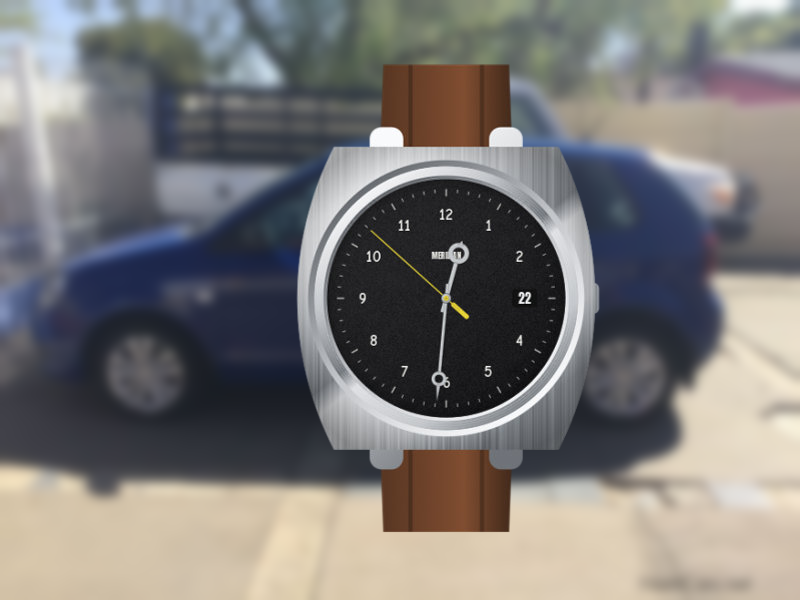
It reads 12h30m52s
